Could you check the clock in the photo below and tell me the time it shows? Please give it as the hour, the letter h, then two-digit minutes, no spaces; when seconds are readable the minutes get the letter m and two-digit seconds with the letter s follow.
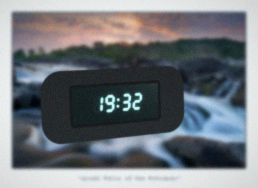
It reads 19h32
